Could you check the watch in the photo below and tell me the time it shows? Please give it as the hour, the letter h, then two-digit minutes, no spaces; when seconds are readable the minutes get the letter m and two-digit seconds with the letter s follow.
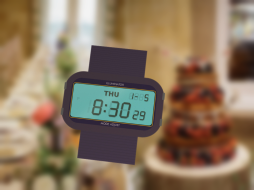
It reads 8h30m29s
